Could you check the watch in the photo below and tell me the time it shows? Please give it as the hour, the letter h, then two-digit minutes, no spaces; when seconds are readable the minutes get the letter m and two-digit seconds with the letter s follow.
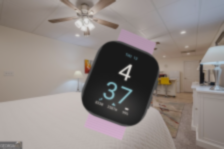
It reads 4h37
